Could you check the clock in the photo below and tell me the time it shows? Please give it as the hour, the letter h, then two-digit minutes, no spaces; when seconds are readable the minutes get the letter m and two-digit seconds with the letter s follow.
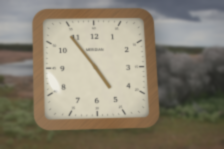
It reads 4h54
